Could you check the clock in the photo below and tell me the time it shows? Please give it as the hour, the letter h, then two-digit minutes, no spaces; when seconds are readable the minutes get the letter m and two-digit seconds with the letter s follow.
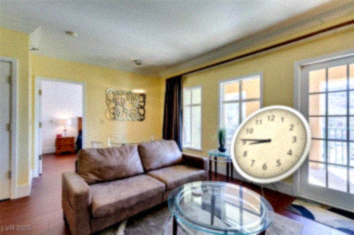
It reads 8h46
